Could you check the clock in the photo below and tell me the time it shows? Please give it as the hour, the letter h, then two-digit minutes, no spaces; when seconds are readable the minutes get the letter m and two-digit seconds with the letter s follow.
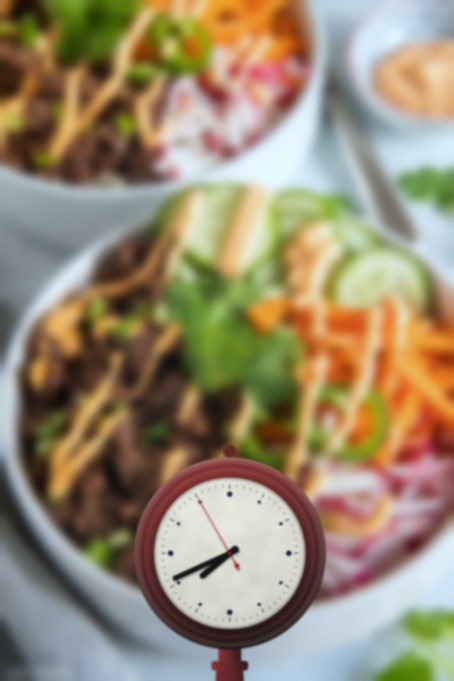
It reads 7h40m55s
